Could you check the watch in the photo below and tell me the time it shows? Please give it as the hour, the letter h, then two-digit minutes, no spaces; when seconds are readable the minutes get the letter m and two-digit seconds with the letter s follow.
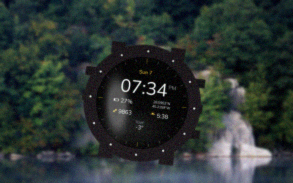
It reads 7h34
